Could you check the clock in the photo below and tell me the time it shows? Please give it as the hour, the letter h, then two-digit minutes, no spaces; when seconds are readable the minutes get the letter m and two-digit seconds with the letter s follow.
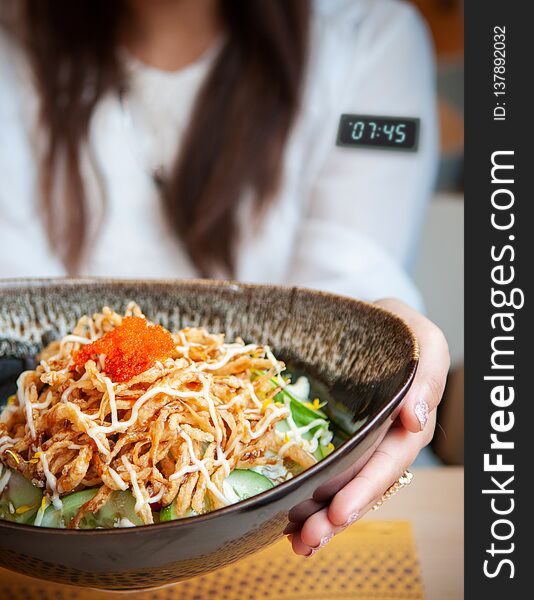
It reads 7h45
